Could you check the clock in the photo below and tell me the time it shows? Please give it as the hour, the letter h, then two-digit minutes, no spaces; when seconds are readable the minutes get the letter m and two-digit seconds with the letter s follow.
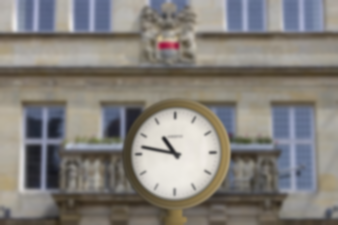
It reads 10h47
